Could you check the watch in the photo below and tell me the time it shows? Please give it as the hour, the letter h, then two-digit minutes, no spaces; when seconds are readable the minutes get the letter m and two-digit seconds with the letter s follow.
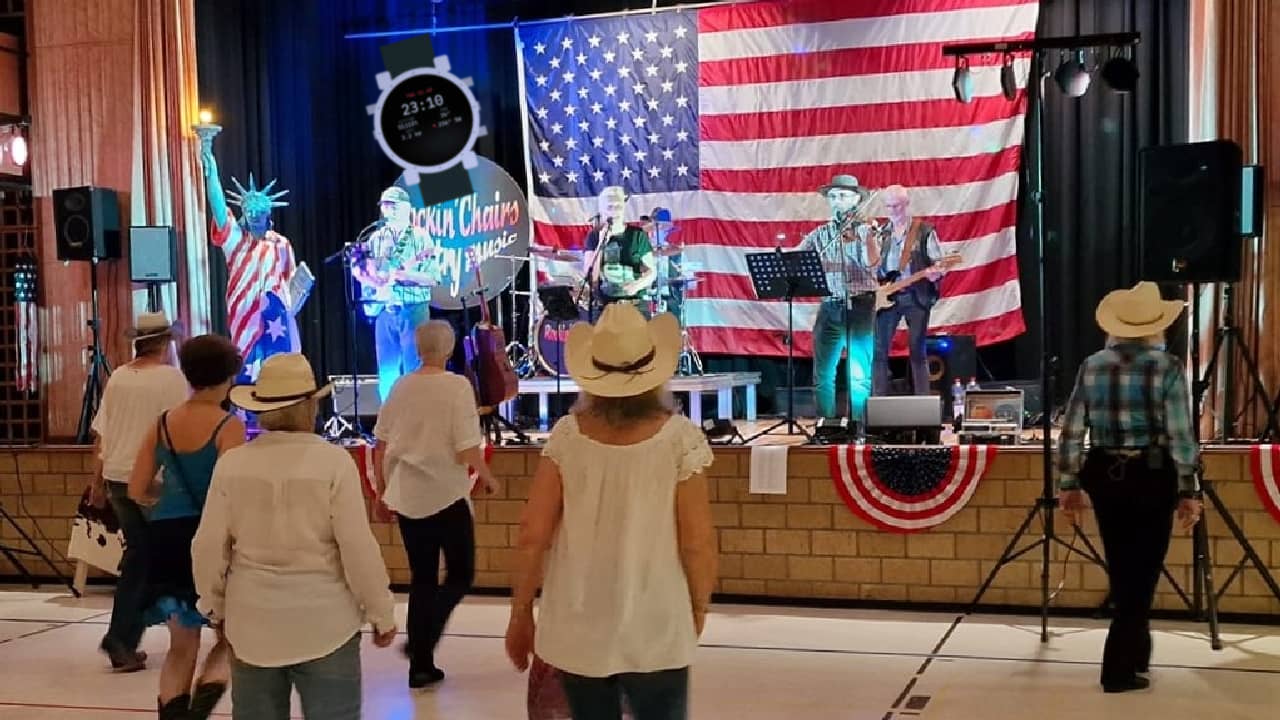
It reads 23h10
